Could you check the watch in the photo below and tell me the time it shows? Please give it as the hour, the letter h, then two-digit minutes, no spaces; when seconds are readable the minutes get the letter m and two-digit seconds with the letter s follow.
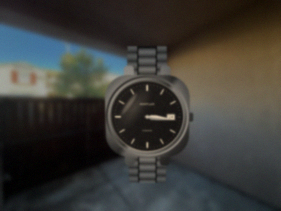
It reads 3h16
